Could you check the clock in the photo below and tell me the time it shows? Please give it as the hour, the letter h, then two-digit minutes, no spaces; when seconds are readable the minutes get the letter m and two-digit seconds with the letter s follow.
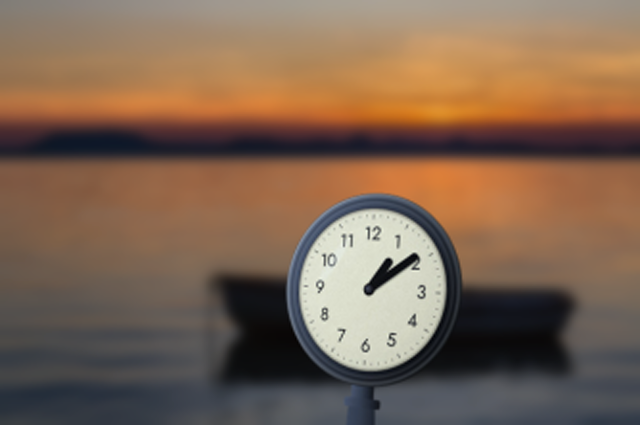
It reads 1h09
